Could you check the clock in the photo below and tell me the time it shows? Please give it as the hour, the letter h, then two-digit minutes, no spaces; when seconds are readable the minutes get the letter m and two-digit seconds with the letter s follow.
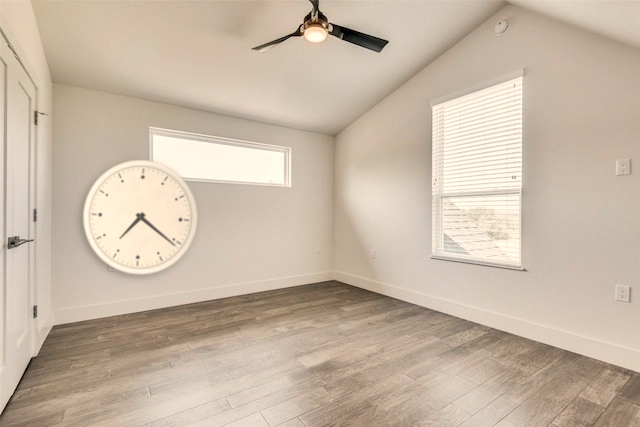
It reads 7h21
